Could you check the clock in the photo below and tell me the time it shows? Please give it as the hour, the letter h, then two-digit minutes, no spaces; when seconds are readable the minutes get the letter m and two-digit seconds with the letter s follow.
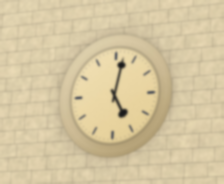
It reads 5h02
